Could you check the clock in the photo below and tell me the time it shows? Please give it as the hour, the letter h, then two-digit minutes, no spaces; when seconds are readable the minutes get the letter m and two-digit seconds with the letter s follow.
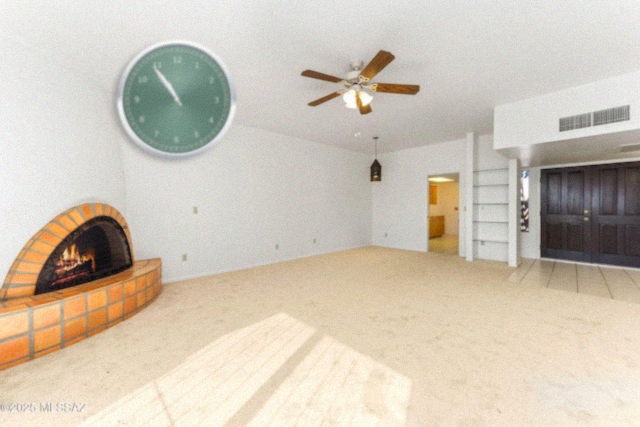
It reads 10h54
